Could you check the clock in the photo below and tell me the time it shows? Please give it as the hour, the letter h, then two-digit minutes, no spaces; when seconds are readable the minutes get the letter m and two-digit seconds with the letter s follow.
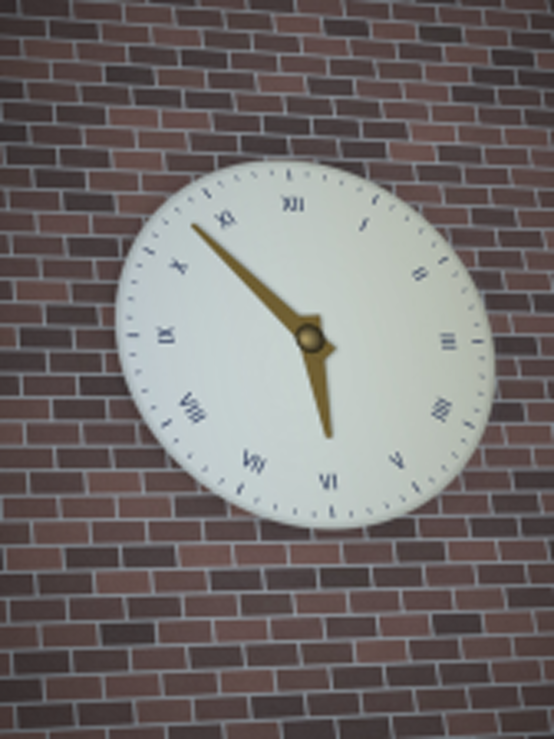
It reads 5h53
